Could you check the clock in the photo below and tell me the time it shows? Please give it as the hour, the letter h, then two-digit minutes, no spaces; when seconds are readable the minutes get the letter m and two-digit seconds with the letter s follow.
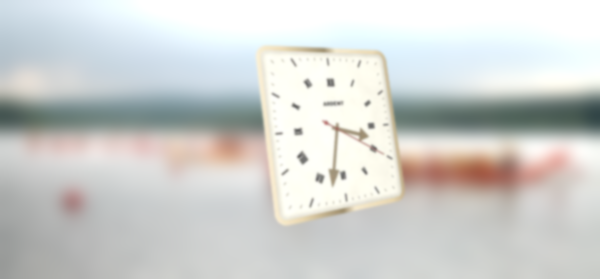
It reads 3h32m20s
